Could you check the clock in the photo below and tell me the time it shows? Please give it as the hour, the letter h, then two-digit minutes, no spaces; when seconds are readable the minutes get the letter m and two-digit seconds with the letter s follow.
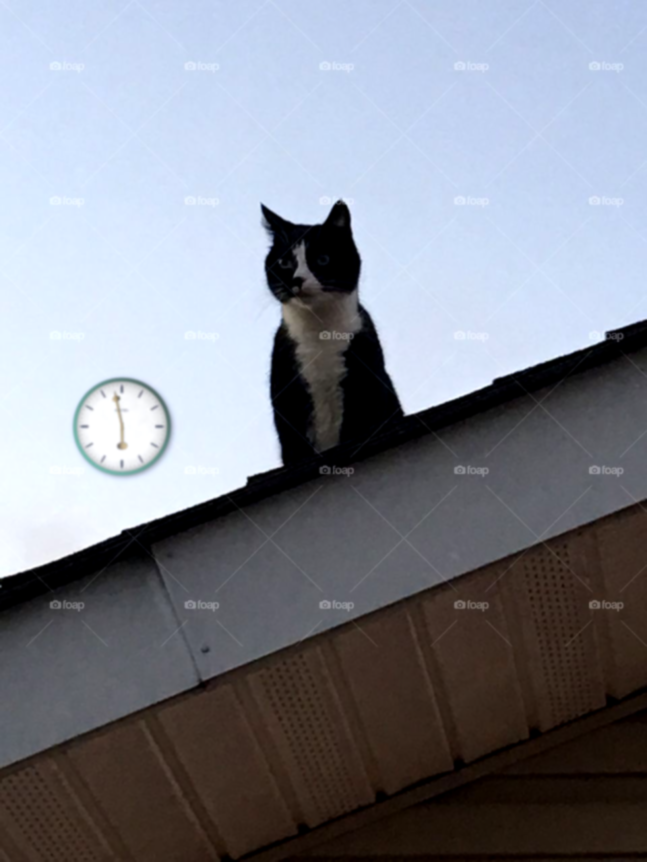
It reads 5h58
